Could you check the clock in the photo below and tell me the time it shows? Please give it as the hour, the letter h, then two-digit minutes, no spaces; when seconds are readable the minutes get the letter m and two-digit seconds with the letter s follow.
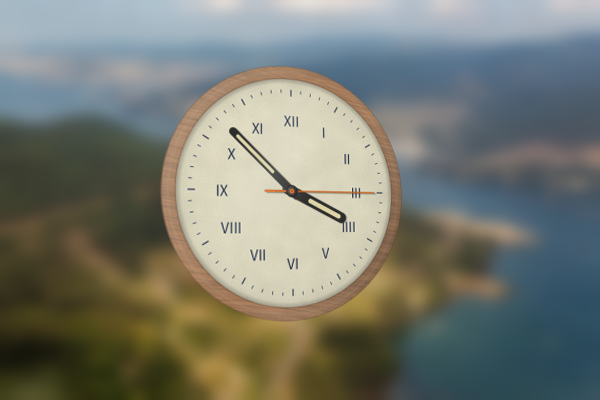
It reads 3h52m15s
